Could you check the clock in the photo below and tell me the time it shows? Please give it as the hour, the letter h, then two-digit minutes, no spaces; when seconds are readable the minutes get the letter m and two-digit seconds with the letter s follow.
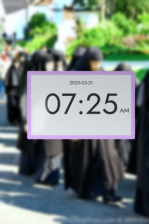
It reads 7h25
